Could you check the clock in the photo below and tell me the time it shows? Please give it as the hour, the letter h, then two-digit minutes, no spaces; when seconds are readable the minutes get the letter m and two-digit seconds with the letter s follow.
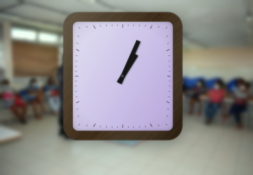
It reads 1h04
